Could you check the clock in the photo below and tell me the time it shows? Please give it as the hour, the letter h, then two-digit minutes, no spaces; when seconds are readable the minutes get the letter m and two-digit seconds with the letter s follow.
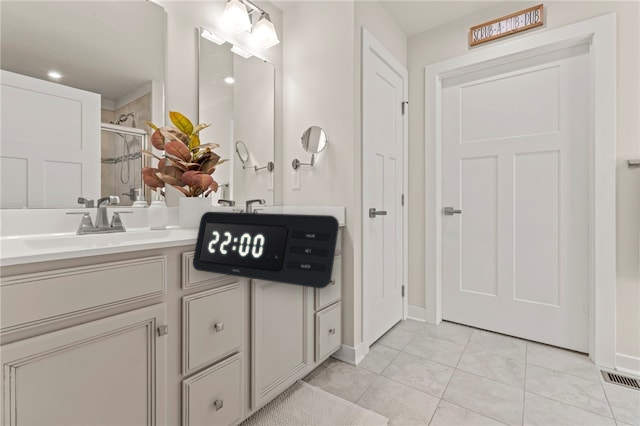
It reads 22h00
